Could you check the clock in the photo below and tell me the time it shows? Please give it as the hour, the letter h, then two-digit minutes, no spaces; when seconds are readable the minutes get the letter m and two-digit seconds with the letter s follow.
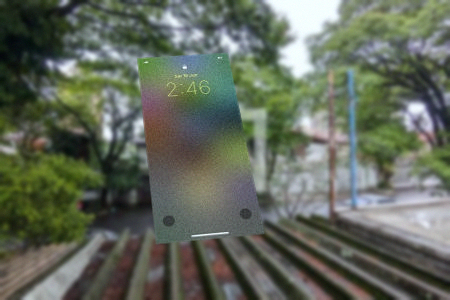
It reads 2h46
